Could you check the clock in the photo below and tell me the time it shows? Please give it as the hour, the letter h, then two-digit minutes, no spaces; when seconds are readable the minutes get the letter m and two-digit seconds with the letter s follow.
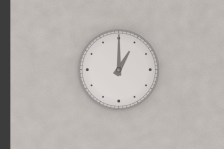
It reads 1h00
